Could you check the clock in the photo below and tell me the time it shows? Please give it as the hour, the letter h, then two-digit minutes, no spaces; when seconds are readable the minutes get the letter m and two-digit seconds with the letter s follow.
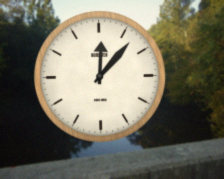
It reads 12h07
